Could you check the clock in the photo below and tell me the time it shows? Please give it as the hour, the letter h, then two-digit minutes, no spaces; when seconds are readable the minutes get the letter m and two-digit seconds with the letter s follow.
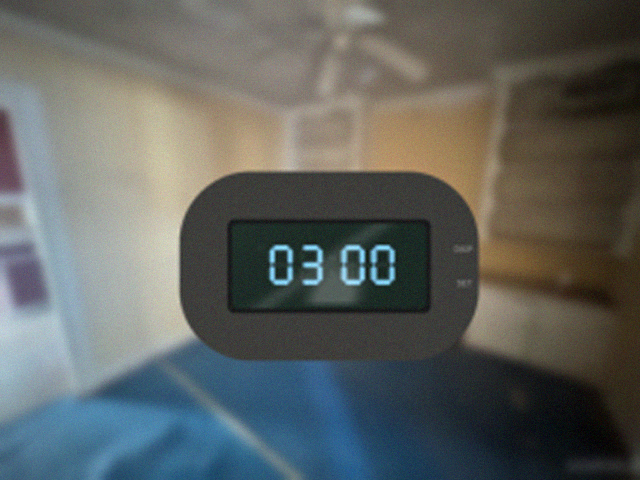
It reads 3h00
